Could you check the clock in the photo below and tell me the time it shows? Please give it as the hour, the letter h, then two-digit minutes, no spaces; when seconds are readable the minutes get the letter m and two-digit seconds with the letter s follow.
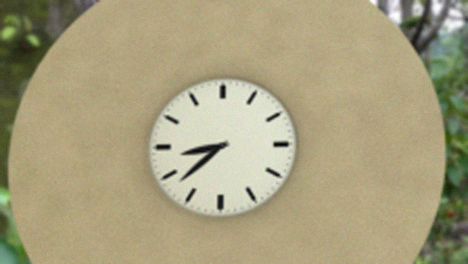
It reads 8h38
